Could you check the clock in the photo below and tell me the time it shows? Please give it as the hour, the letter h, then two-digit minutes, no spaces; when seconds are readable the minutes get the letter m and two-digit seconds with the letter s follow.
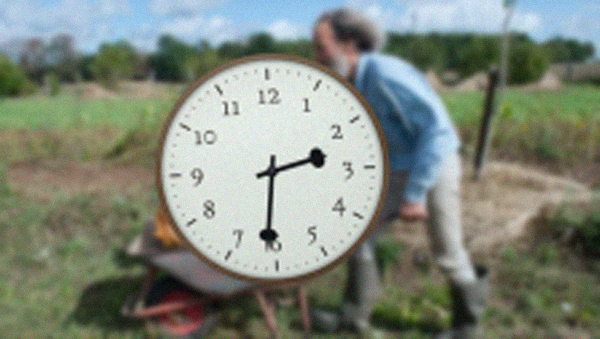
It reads 2h31
